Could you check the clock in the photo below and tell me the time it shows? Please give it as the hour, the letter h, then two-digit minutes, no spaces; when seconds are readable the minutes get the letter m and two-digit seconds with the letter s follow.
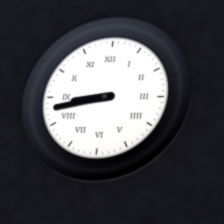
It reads 8h43
